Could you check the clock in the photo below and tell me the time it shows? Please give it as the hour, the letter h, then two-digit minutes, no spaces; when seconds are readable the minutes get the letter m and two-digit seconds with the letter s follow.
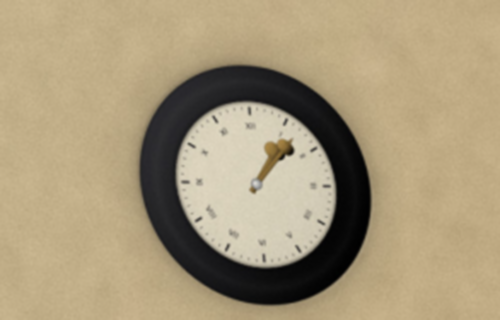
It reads 1h07
